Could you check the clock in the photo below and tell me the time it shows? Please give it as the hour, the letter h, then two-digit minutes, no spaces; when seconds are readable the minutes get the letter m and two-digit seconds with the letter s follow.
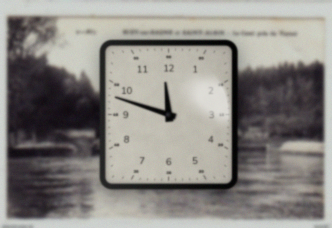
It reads 11h48
